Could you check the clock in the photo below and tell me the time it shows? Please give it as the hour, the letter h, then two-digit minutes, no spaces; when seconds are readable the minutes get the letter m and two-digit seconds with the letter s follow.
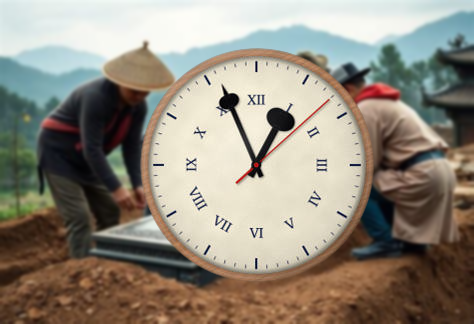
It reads 12h56m08s
